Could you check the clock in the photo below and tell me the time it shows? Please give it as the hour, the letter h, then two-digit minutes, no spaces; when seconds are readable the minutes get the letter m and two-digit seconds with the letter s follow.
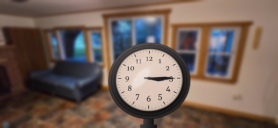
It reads 3h15
